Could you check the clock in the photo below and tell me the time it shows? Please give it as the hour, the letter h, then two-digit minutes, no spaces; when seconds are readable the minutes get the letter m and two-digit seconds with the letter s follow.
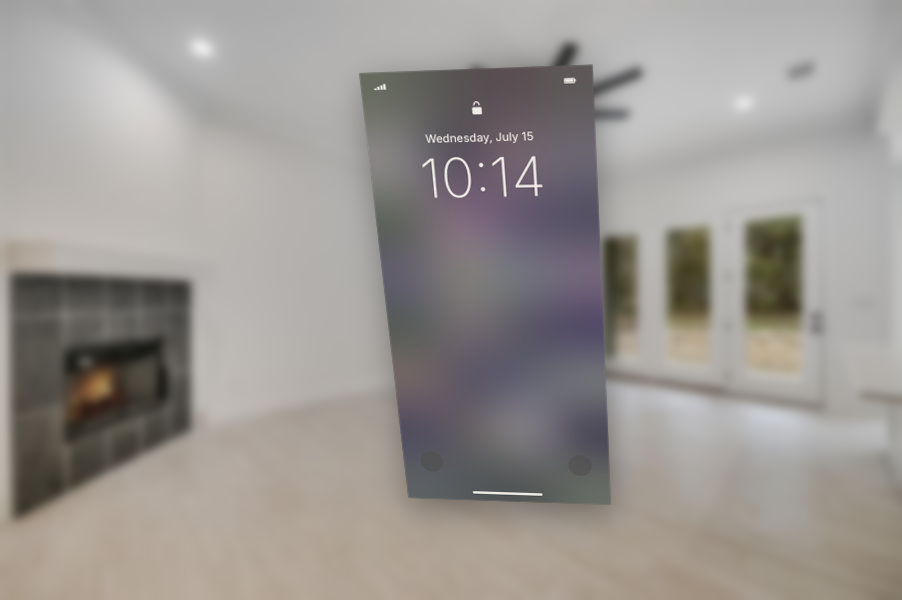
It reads 10h14
